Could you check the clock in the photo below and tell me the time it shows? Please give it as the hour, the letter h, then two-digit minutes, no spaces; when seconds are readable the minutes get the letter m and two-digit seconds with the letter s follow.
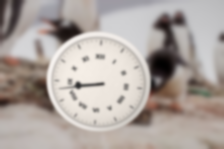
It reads 8h43
